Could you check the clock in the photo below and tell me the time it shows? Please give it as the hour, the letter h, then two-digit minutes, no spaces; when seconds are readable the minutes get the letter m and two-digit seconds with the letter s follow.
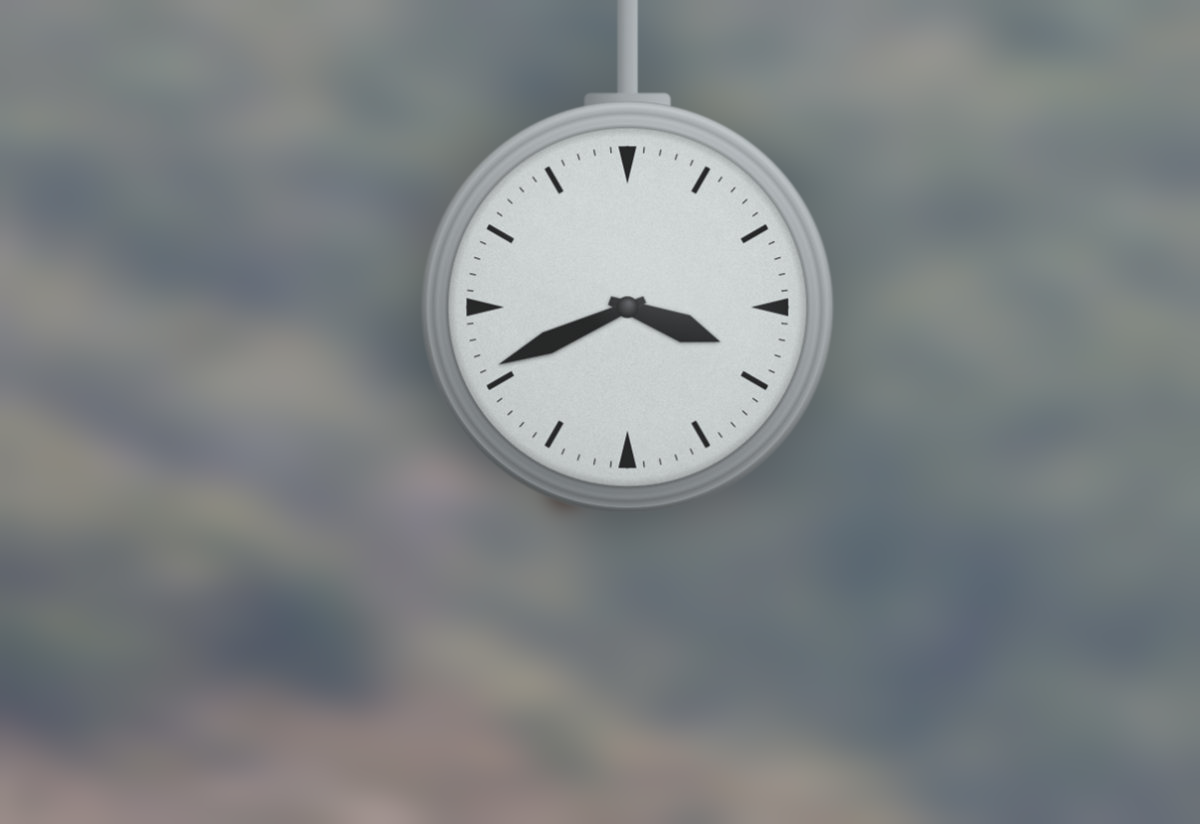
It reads 3h41
